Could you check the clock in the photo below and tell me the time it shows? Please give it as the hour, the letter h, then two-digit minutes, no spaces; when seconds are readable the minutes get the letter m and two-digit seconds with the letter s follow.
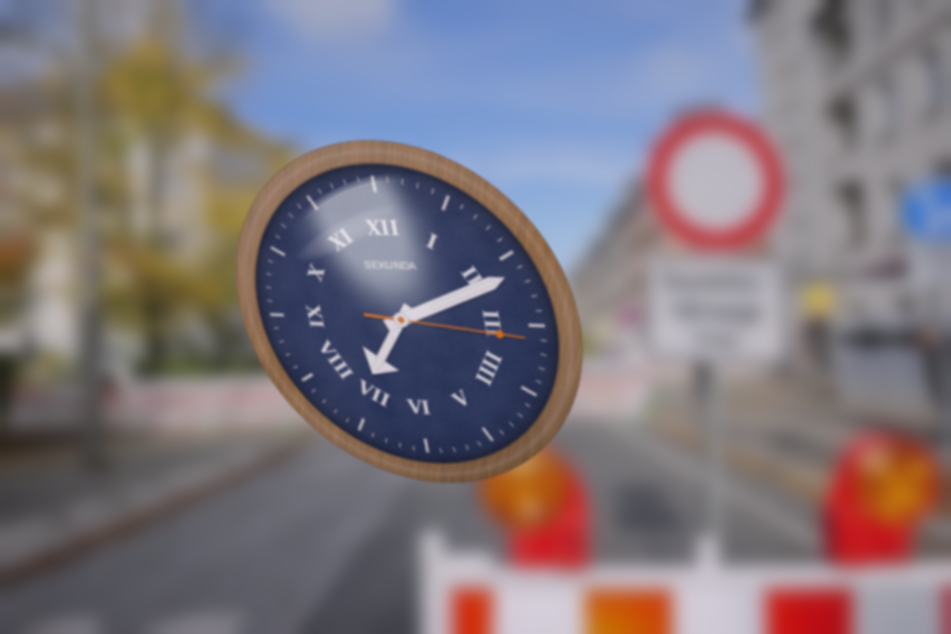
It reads 7h11m16s
